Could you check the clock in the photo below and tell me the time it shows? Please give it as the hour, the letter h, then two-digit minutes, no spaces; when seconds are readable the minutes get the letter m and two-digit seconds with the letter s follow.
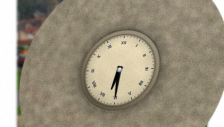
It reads 6h30
